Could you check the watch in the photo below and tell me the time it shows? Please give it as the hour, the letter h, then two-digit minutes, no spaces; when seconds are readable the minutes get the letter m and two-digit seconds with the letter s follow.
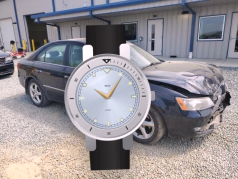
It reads 10h06
